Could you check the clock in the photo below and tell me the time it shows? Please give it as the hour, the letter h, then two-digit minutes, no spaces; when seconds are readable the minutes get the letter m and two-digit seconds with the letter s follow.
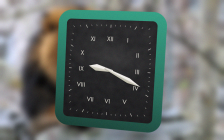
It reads 9h19
